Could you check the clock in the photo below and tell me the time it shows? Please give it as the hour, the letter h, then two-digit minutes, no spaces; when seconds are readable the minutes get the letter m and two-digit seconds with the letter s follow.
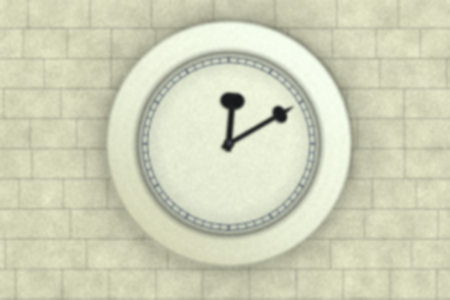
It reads 12h10
